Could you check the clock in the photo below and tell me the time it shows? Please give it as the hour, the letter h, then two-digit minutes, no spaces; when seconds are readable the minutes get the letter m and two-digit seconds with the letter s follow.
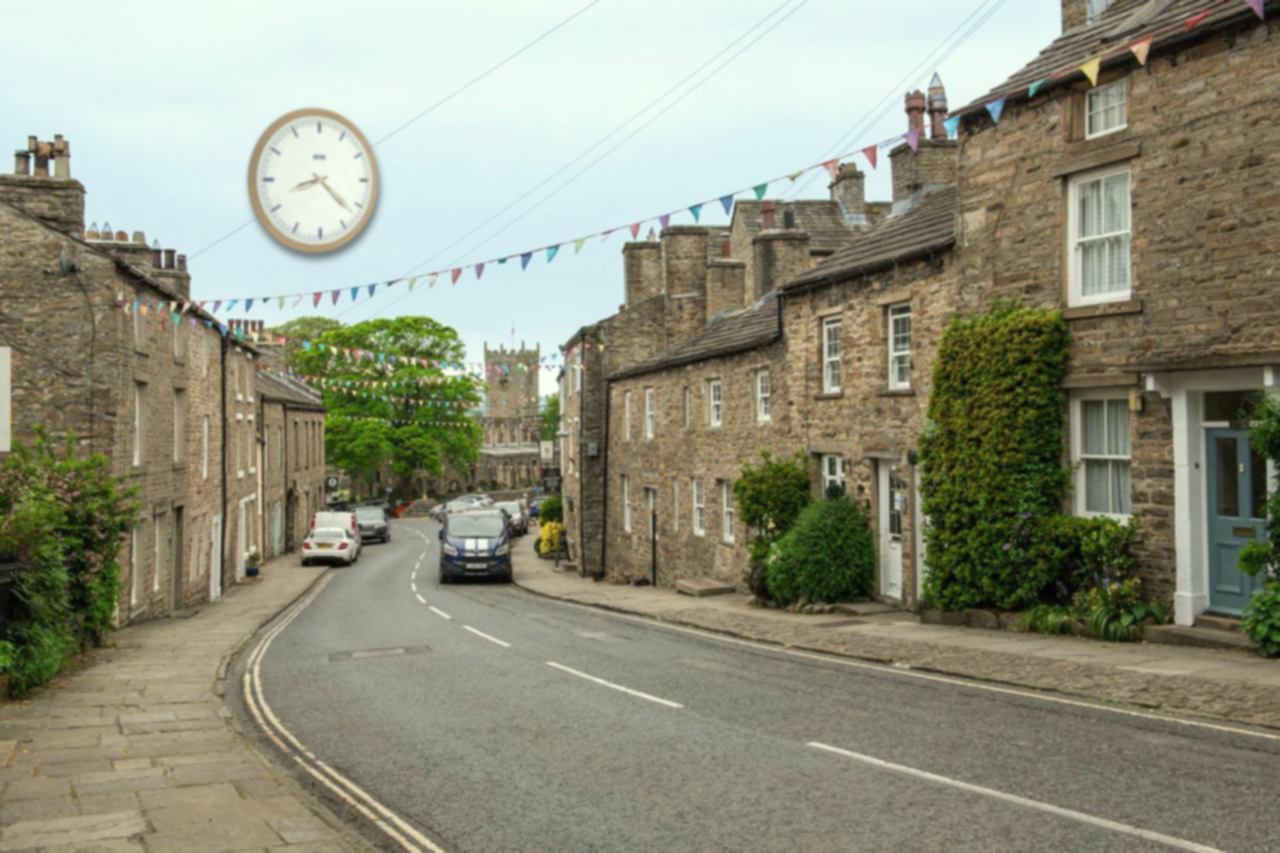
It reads 8h22
